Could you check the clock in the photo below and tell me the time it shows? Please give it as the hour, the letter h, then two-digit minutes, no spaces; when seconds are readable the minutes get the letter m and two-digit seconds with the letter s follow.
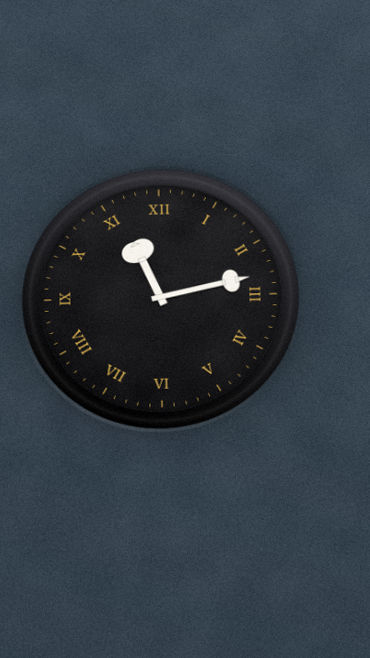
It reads 11h13
